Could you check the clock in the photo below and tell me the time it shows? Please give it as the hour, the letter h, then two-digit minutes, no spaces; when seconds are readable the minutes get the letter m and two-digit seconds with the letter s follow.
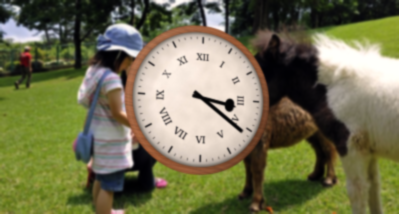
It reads 3h21
